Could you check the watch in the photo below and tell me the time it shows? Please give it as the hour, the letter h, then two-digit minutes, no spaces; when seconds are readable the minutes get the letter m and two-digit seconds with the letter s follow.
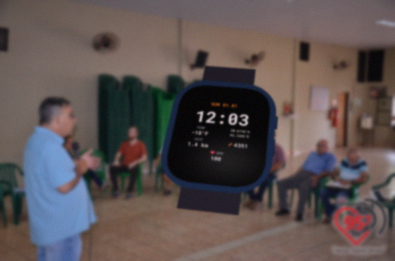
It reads 12h03
